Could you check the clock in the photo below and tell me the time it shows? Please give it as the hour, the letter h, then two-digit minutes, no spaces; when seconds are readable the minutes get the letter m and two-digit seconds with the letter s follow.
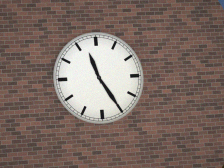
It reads 11h25
